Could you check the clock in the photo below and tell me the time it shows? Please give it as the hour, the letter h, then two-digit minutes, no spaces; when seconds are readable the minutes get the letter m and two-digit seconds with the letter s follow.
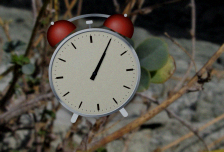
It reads 1h05
